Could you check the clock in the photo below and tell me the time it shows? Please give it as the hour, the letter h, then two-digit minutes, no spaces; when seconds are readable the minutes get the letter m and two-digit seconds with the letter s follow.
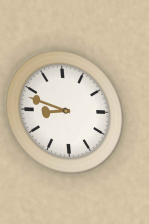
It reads 8h48
